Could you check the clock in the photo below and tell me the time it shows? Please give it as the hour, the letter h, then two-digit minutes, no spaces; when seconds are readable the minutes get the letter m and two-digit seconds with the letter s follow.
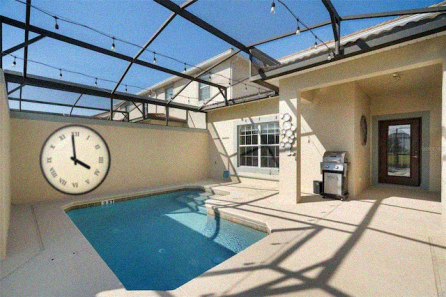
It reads 3h59
